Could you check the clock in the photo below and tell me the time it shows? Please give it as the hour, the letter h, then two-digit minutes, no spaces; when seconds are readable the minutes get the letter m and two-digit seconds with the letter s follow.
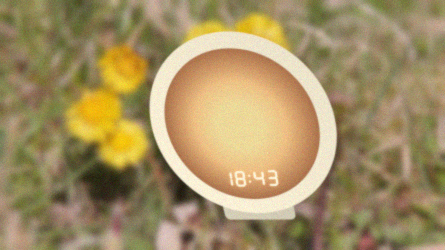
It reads 18h43
